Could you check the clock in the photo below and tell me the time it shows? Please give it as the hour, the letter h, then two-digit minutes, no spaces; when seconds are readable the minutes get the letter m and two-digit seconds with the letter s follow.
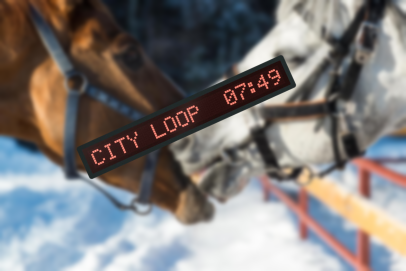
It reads 7h49
